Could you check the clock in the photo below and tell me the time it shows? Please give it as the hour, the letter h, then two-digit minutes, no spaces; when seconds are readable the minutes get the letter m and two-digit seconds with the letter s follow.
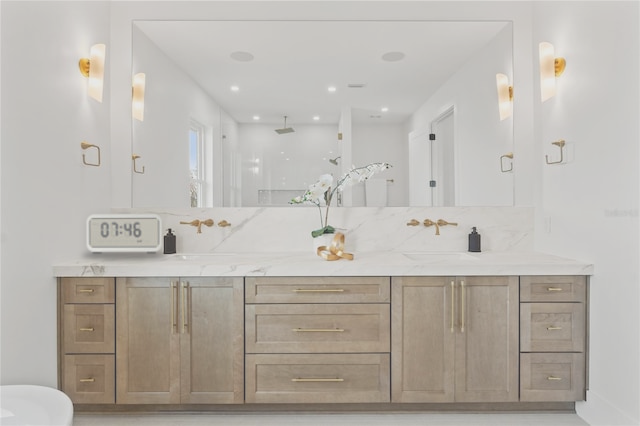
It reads 7h46
